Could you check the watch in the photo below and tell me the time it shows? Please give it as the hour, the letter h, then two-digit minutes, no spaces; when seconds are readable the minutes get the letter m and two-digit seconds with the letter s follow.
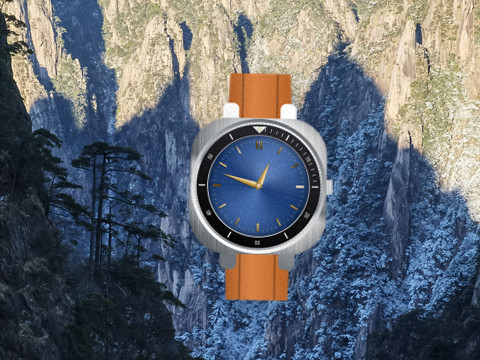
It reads 12h48
